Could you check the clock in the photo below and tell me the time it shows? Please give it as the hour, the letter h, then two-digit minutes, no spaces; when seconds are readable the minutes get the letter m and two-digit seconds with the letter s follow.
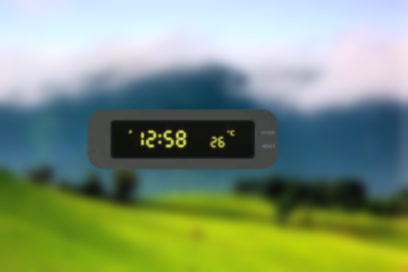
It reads 12h58
